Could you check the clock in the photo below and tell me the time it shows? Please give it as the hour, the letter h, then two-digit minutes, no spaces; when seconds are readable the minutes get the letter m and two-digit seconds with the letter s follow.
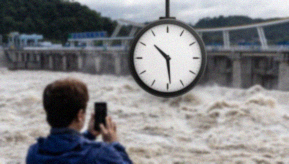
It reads 10h29
